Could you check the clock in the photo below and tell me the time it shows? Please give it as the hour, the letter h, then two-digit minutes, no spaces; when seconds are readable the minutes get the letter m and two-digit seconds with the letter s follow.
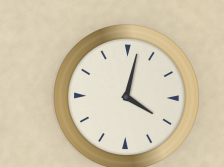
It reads 4h02
